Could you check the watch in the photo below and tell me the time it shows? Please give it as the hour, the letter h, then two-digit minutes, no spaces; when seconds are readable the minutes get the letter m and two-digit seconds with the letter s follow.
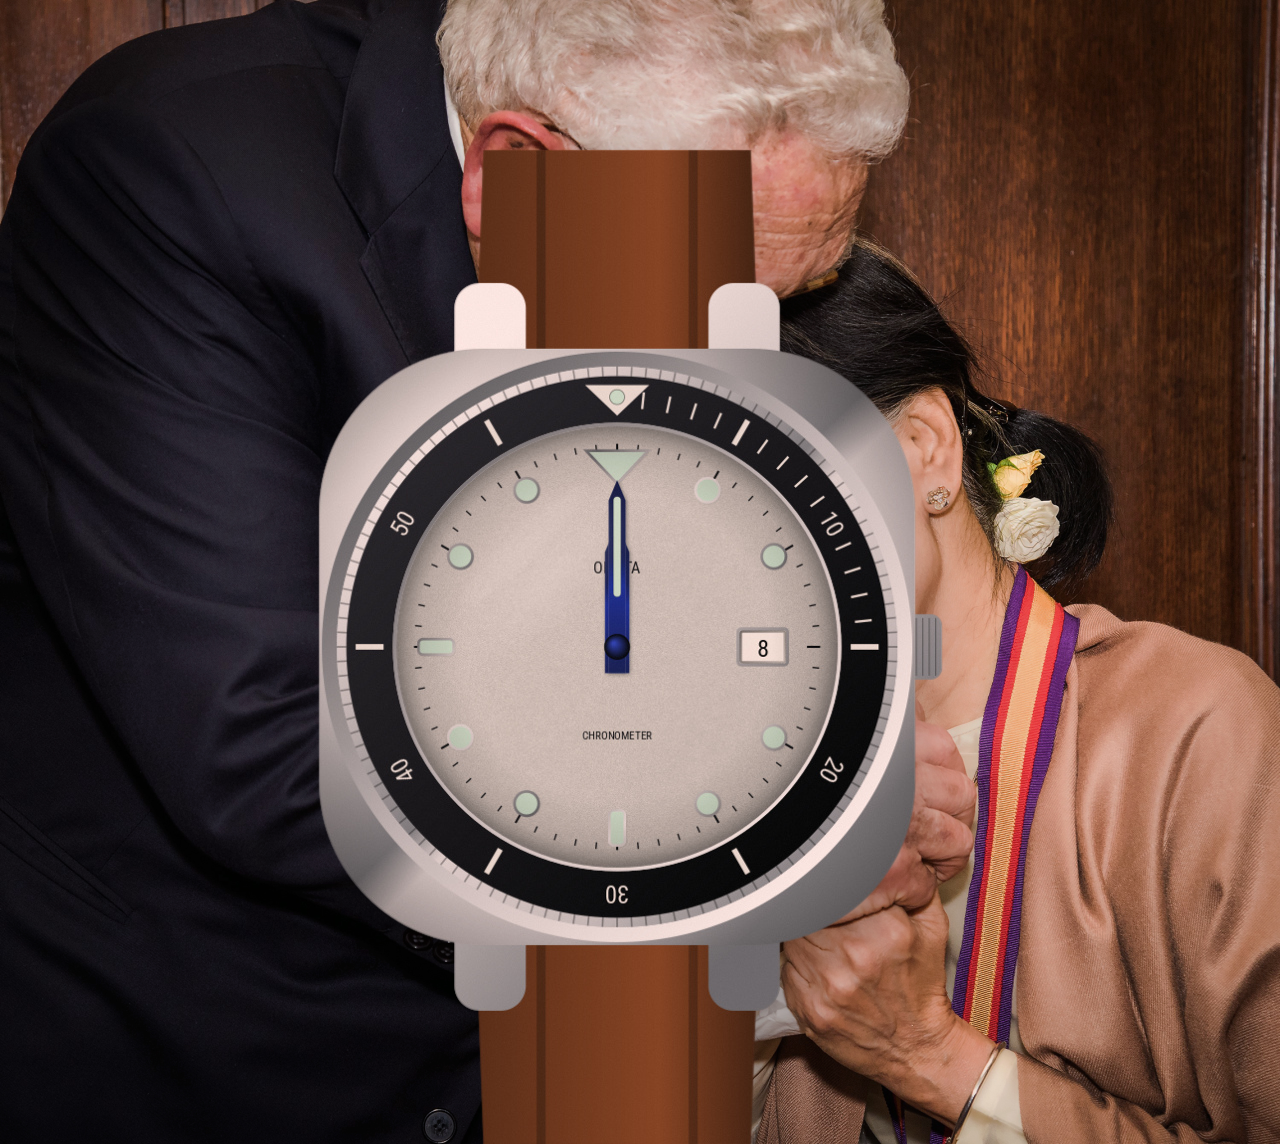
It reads 12h00
